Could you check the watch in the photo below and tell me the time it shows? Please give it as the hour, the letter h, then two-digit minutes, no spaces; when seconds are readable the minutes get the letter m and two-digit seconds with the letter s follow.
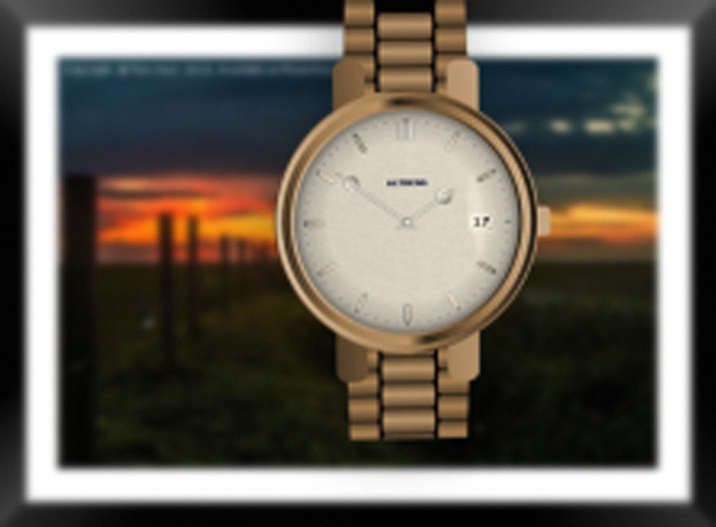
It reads 1h51
